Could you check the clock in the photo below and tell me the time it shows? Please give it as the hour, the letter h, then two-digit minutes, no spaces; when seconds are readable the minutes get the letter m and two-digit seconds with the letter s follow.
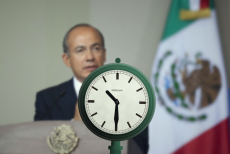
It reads 10h30
